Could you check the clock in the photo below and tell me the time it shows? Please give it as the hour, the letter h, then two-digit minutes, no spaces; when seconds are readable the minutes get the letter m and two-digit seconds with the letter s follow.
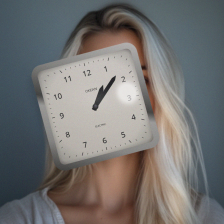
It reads 1h08
